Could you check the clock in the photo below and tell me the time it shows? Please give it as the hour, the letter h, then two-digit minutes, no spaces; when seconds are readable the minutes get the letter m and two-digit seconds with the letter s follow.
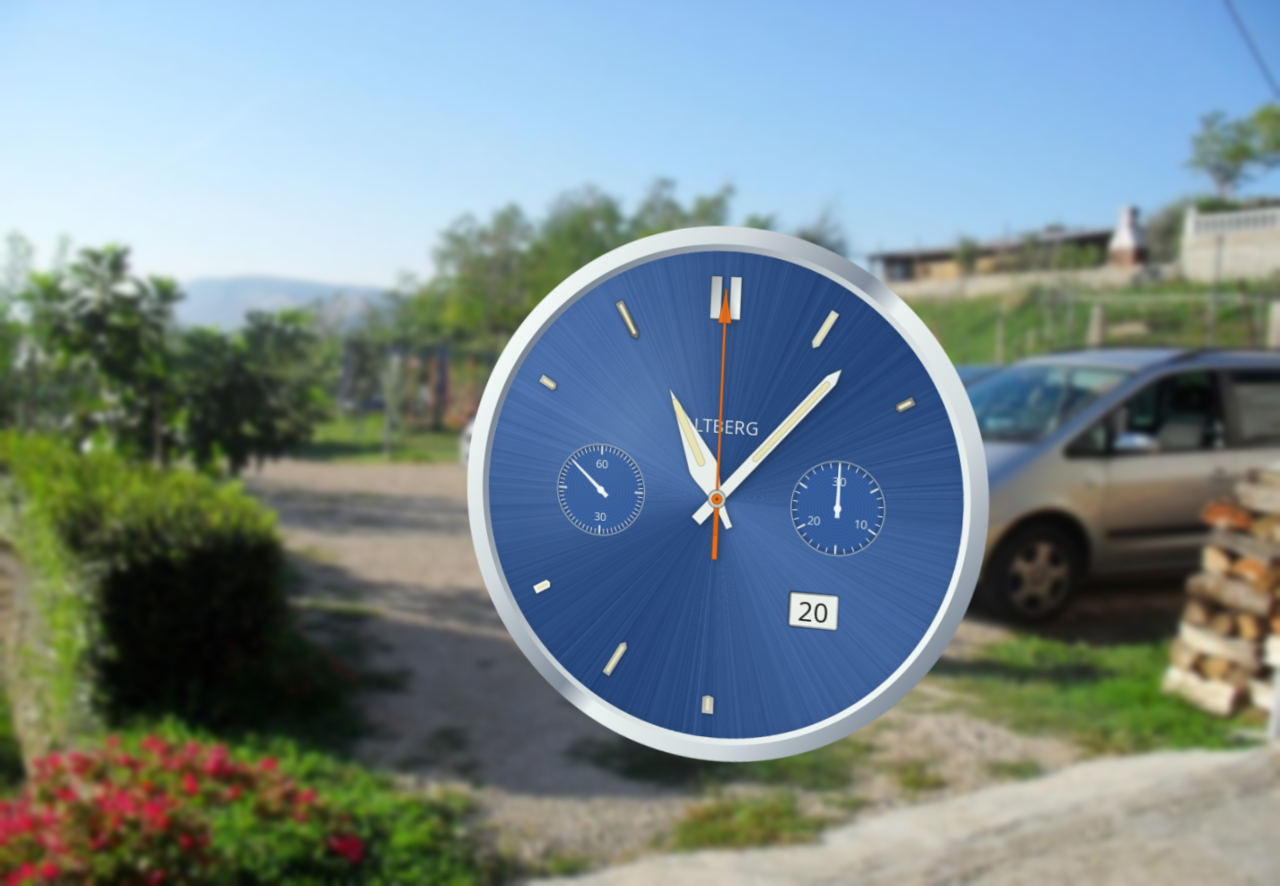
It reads 11h06m52s
